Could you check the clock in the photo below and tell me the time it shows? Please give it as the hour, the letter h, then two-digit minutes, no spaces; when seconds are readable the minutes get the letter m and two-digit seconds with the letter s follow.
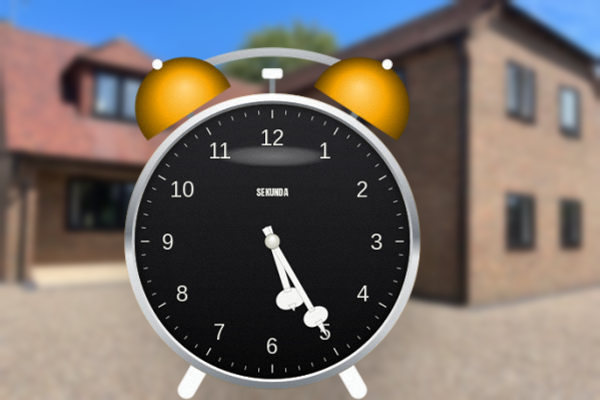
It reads 5h25
